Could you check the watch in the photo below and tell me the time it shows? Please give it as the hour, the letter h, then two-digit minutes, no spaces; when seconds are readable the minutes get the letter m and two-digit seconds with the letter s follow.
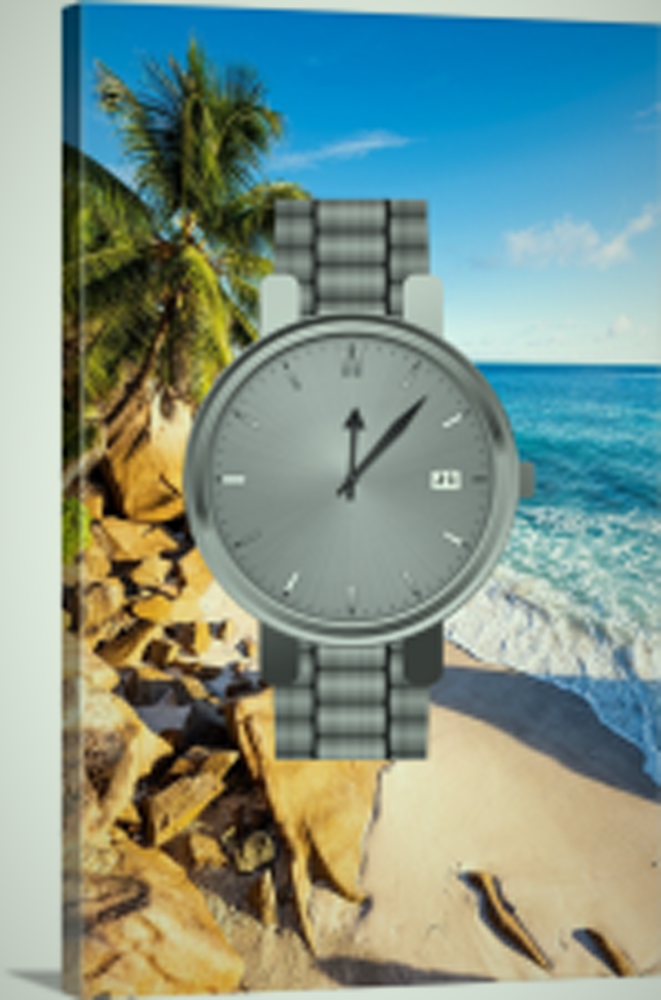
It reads 12h07
